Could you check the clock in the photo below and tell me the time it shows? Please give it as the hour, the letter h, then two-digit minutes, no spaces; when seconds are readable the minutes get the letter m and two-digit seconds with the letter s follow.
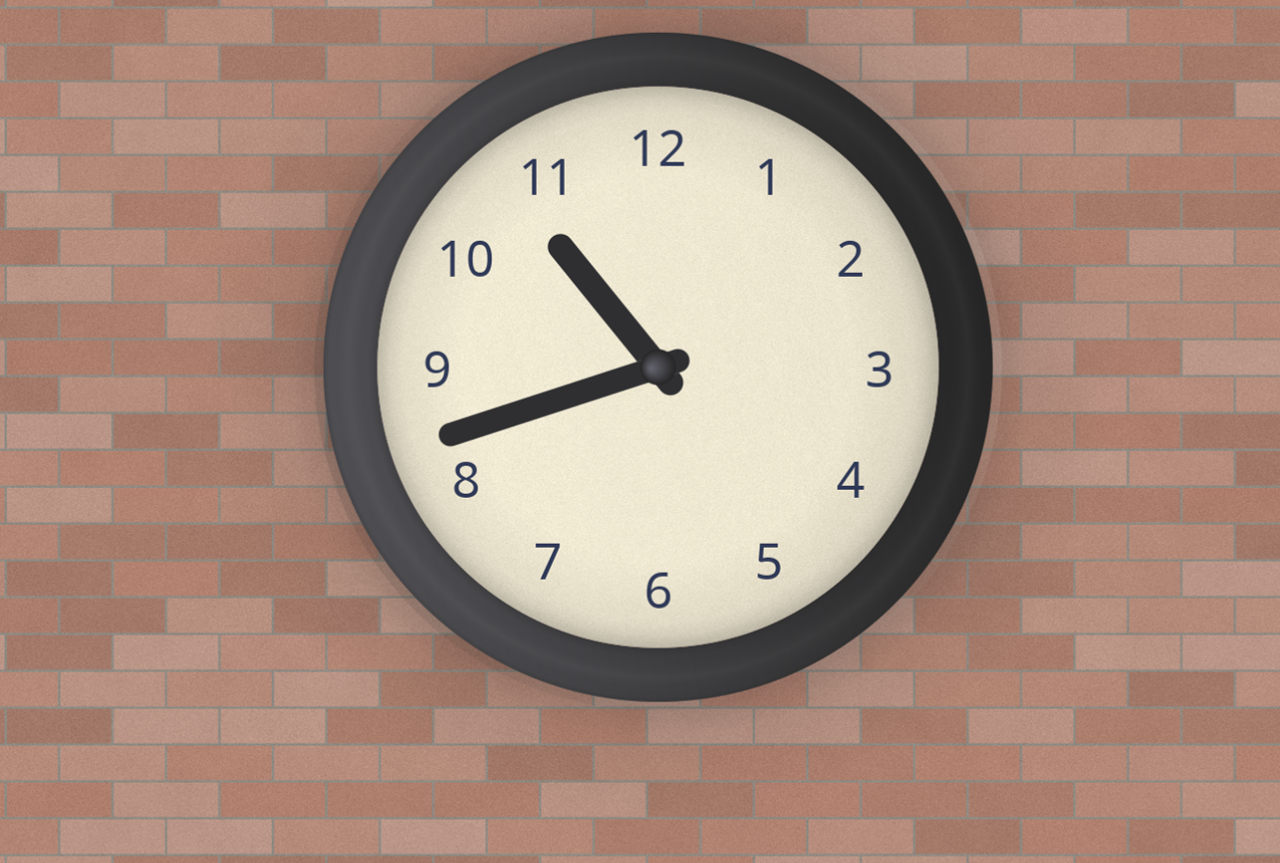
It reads 10h42
